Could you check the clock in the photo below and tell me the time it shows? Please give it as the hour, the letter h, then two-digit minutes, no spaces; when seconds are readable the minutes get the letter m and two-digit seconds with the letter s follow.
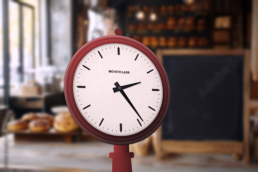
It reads 2h24
